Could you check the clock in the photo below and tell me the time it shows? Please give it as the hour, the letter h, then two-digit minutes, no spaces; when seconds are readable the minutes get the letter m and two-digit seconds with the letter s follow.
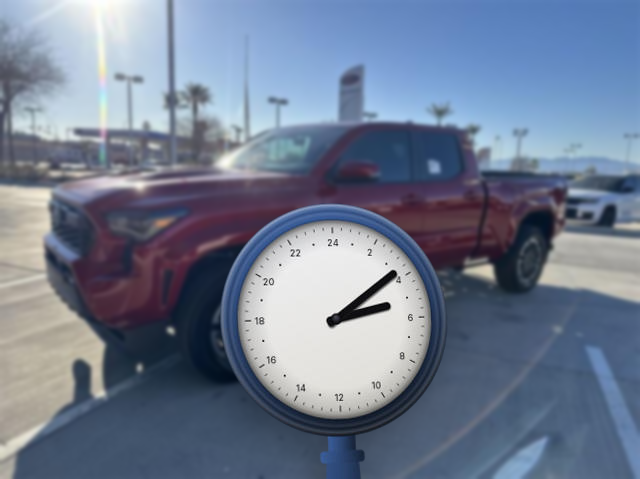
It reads 5h09
